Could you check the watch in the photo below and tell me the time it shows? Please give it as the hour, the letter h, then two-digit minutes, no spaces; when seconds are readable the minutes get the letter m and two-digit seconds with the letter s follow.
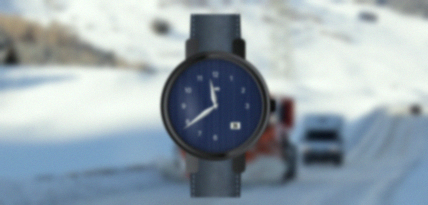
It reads 11h39
